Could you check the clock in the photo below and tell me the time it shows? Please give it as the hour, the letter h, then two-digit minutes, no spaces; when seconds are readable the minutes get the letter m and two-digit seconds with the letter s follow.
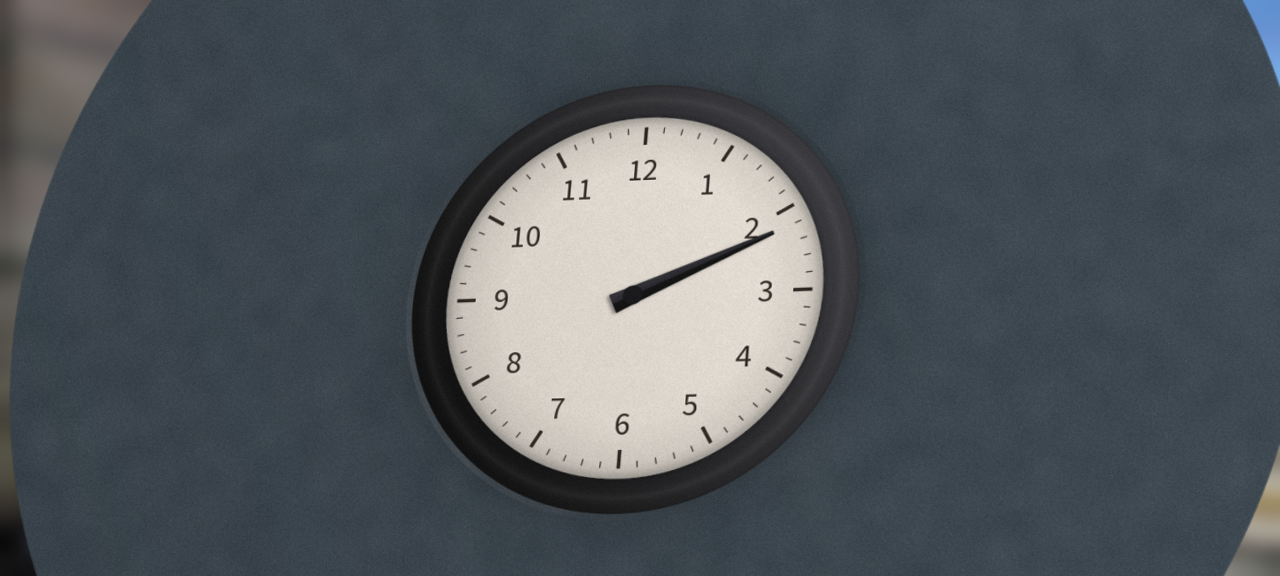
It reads 2h11
